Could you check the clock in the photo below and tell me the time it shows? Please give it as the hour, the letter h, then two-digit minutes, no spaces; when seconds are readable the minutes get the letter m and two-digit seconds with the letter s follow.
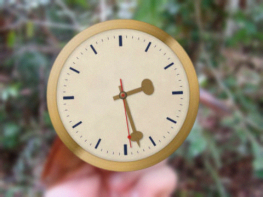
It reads 2h27m29s
